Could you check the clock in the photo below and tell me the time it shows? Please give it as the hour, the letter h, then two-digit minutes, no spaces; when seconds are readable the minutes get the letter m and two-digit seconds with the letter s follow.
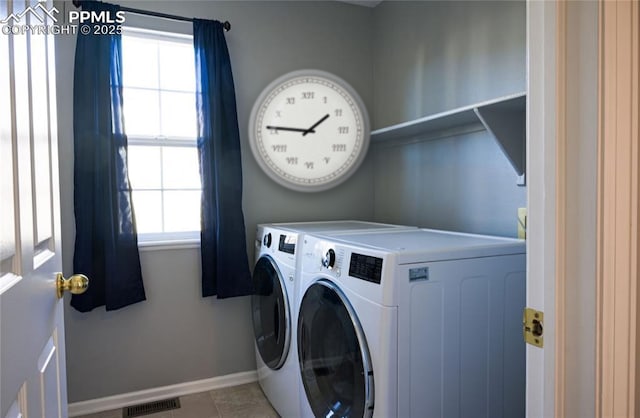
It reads 1h46
